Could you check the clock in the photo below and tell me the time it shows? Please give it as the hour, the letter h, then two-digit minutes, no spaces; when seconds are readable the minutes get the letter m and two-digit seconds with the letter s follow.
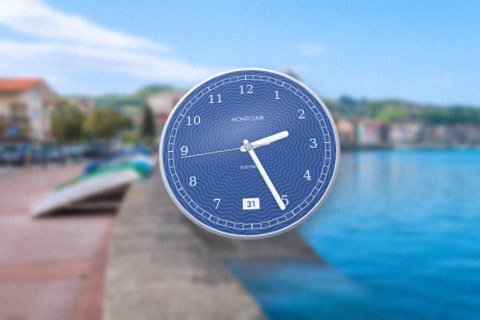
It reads 2h25m44s
